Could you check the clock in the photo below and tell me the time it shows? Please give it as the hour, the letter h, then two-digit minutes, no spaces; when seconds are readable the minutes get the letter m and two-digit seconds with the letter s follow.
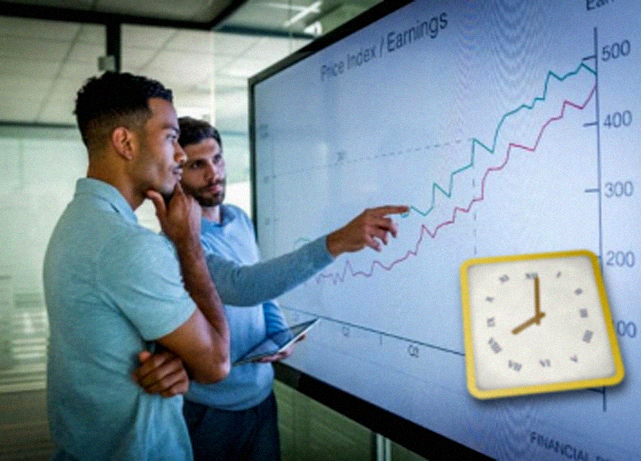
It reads 8h01
